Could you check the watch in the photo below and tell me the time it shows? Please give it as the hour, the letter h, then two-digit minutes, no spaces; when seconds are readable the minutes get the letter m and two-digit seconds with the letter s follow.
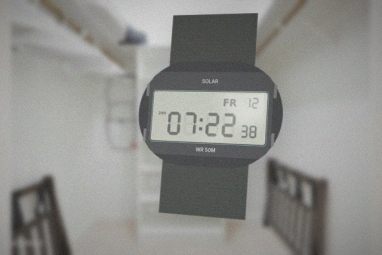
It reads 7h22m38s
